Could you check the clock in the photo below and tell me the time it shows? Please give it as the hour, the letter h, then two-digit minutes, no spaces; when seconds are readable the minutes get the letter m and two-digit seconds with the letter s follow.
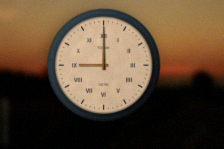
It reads 9h00
